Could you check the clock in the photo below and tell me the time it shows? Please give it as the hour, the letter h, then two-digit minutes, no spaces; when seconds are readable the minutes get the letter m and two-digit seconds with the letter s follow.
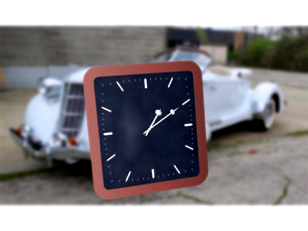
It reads 1h10
